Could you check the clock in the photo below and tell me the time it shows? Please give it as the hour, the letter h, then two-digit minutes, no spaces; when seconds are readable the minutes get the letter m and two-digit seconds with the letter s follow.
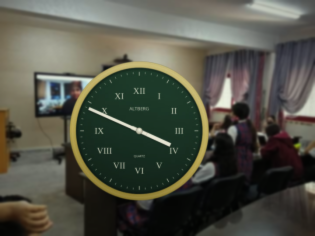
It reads 3h49
